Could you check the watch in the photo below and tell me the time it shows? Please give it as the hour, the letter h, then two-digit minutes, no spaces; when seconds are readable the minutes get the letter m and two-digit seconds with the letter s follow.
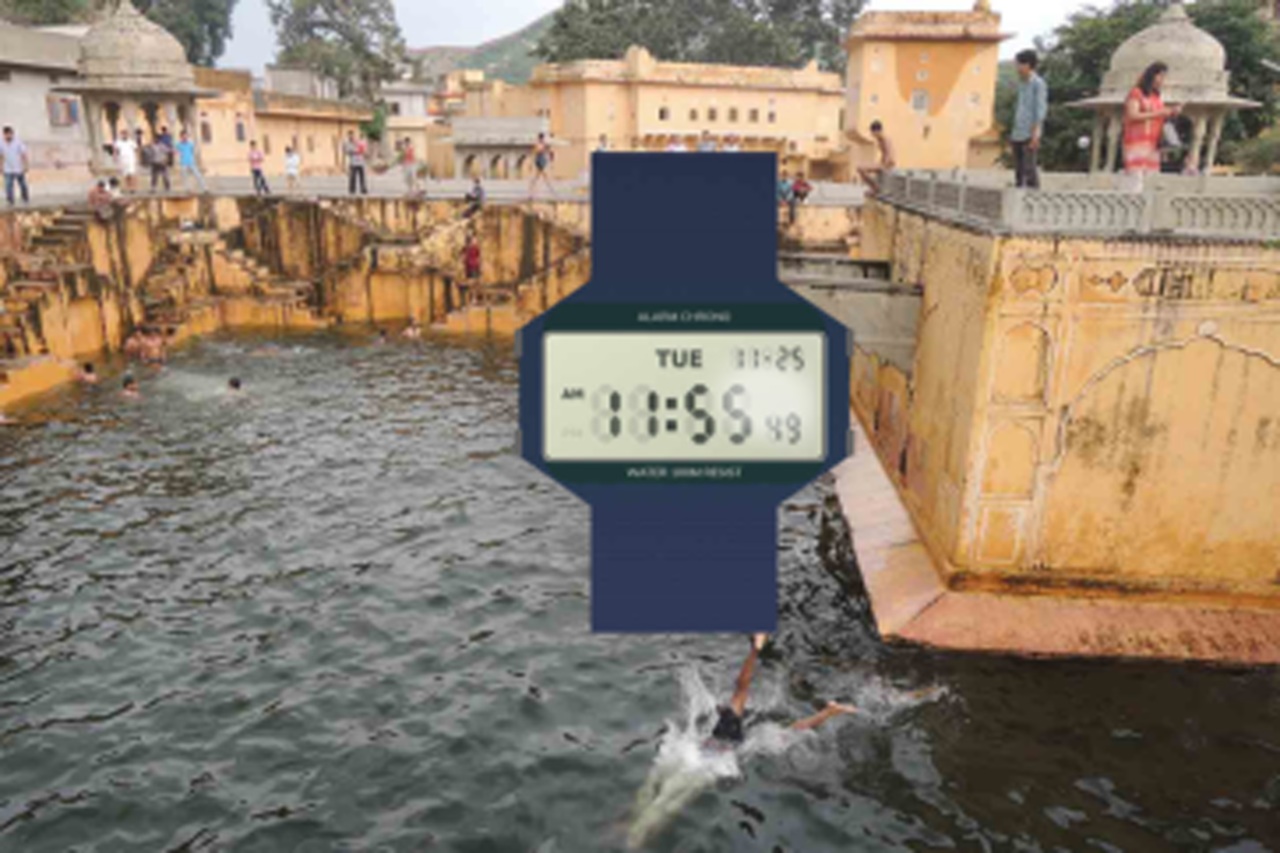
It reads 11h55m49s
